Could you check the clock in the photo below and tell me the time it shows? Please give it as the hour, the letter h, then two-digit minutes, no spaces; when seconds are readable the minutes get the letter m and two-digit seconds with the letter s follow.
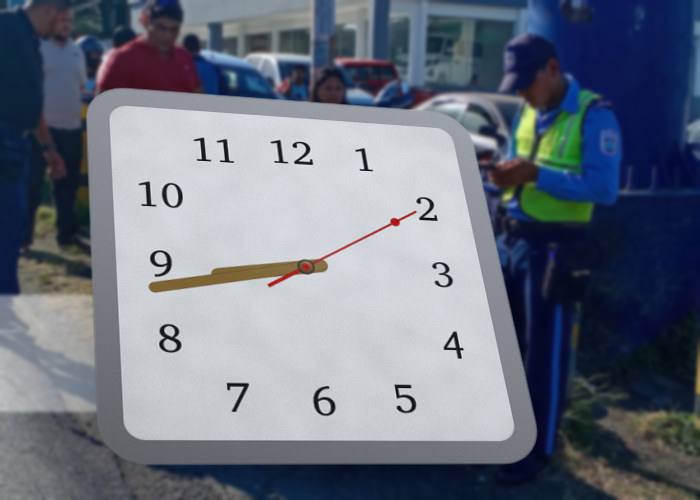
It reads 8h43m10s
